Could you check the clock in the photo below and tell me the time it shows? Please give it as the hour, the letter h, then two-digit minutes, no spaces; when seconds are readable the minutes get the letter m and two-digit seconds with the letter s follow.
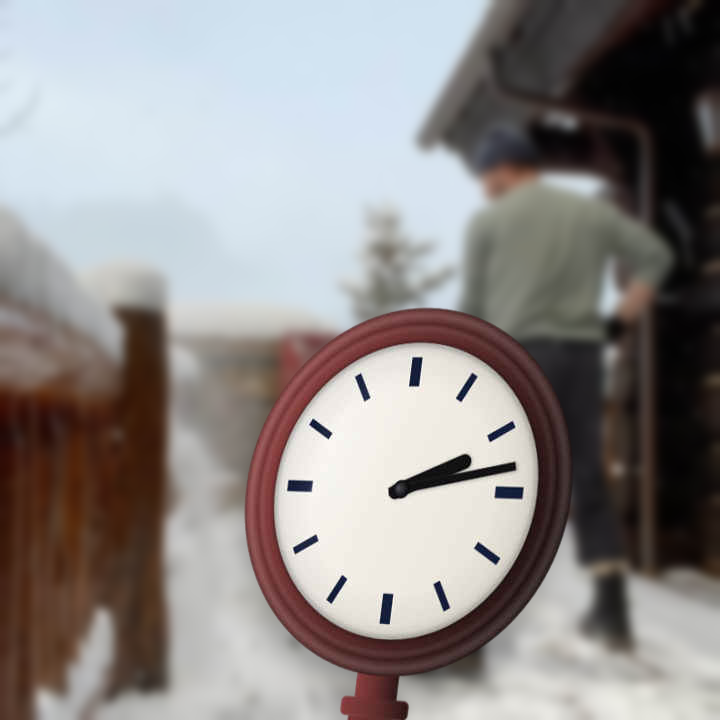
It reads 2h13
